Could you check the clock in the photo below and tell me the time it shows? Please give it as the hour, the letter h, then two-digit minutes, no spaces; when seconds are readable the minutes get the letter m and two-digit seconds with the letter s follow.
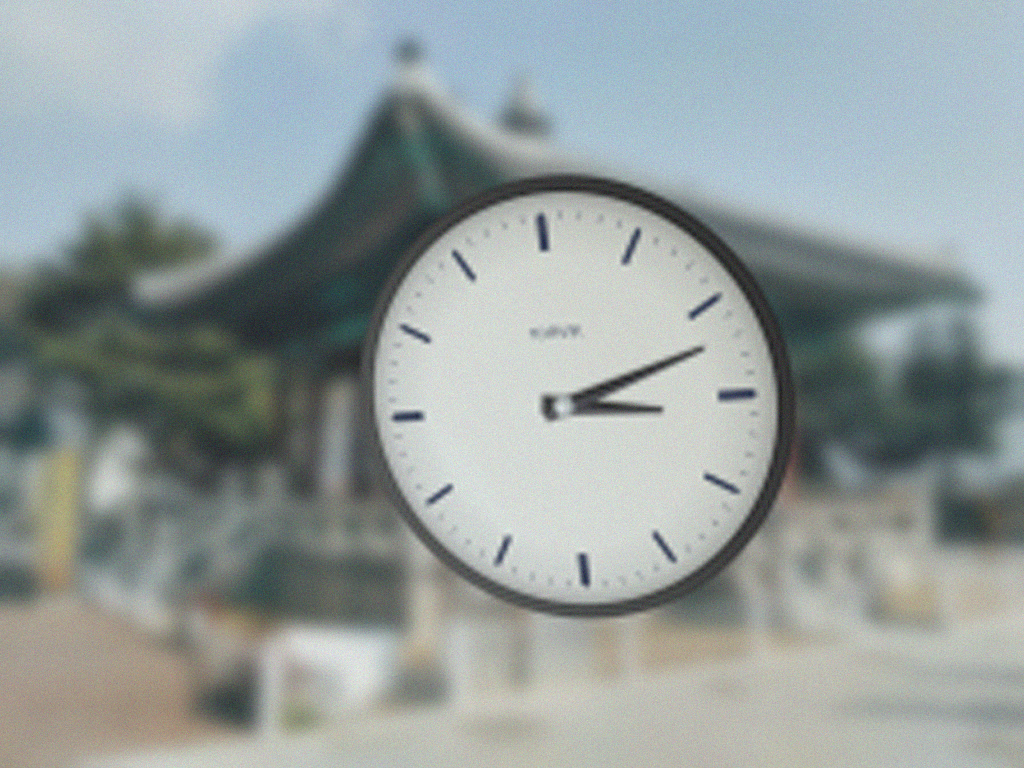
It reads 3h12
